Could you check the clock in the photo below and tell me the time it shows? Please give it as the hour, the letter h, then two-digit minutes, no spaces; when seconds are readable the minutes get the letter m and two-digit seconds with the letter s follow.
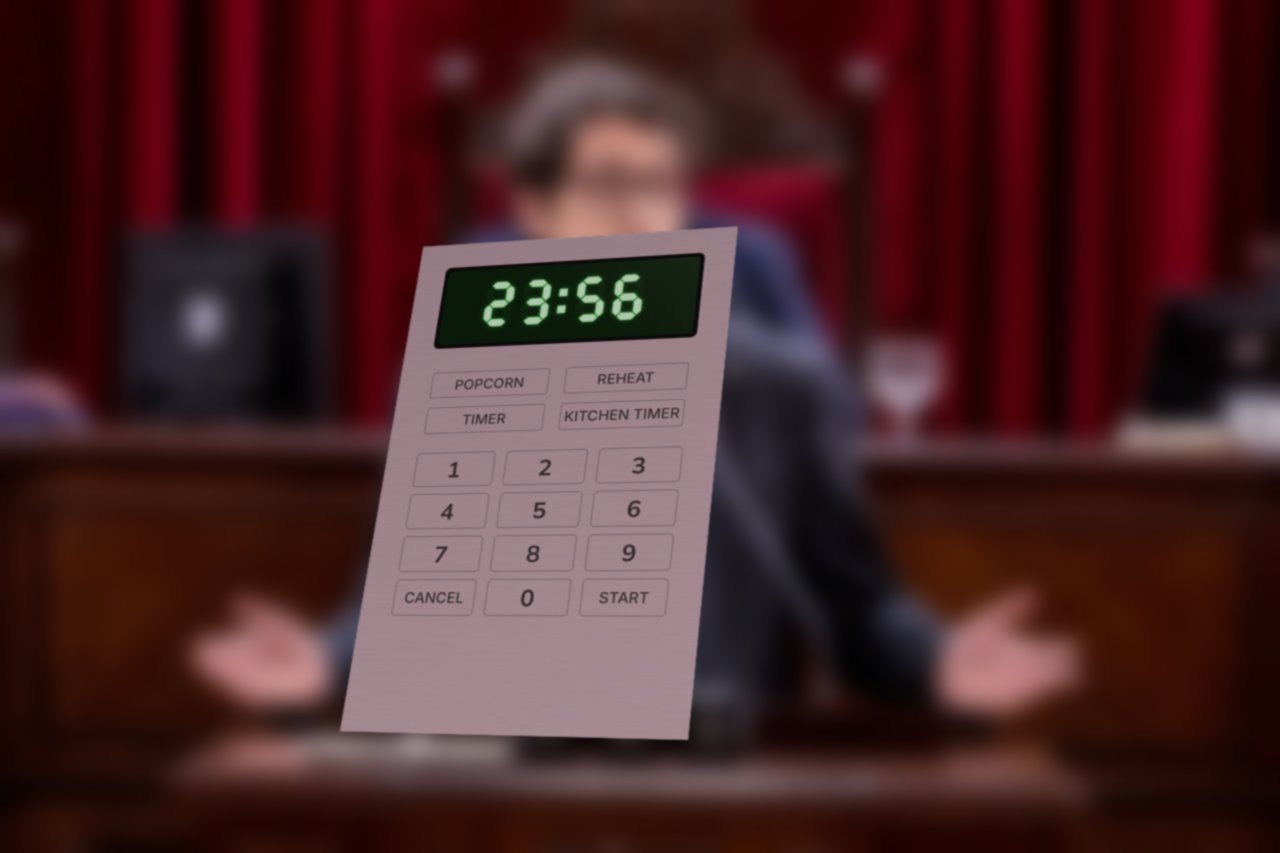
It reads 23h56
